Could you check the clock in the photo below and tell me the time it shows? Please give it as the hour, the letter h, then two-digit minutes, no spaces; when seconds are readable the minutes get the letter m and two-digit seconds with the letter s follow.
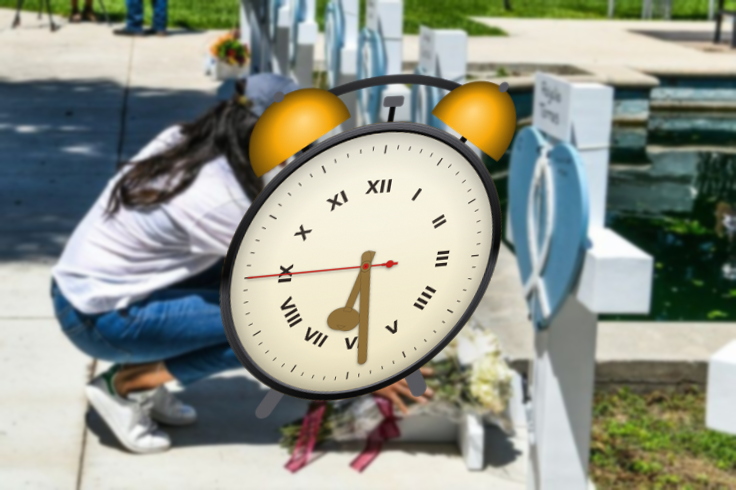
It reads 6h28m45s
